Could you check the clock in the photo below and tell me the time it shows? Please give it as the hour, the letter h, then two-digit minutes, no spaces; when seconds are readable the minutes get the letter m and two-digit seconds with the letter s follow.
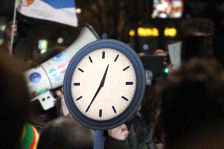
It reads 12h35
